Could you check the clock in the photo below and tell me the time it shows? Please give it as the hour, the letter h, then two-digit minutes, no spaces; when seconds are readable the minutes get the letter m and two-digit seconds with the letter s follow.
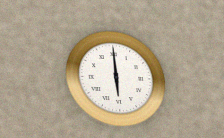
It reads 6h00
